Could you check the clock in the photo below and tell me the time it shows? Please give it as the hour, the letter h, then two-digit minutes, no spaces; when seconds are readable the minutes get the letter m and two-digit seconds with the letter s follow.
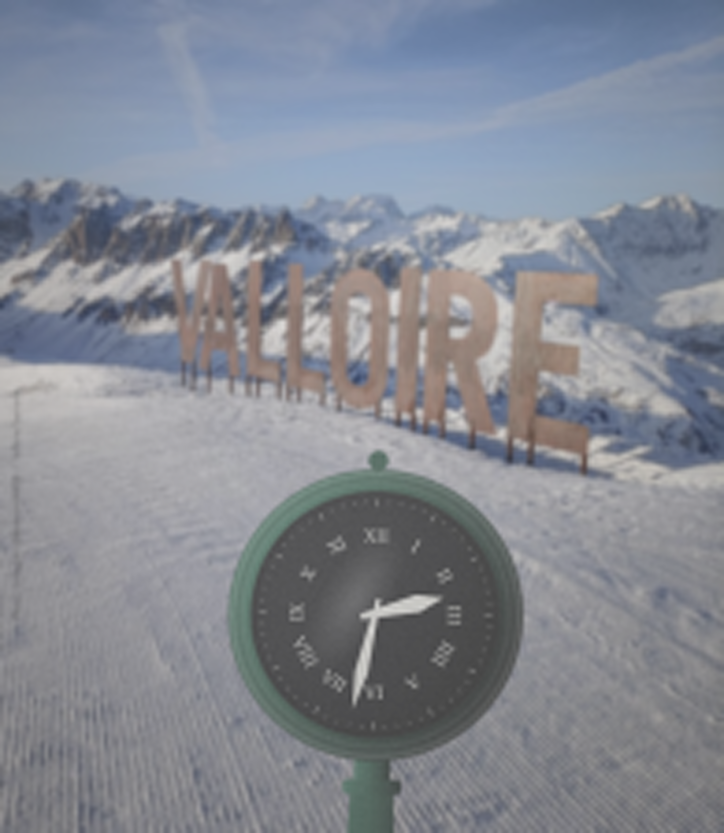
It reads 2h32
